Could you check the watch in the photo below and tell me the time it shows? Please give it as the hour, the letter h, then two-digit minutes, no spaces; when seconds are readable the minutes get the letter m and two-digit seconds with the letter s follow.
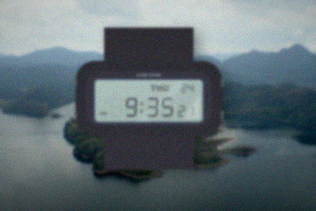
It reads 9h35
